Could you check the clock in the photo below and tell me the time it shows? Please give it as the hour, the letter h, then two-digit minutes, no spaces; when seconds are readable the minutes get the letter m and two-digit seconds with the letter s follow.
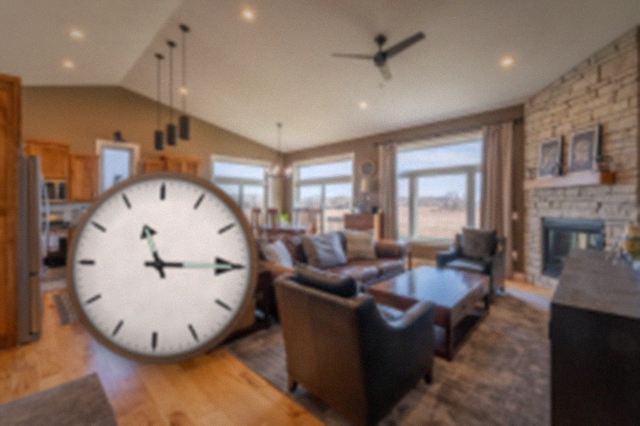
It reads 11h15
